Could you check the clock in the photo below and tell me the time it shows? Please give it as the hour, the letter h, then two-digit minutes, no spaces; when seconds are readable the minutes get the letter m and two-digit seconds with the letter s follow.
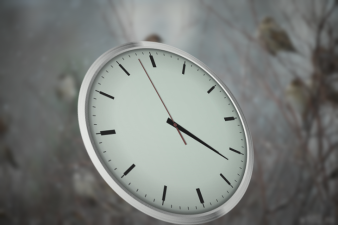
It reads 4h21m58s
